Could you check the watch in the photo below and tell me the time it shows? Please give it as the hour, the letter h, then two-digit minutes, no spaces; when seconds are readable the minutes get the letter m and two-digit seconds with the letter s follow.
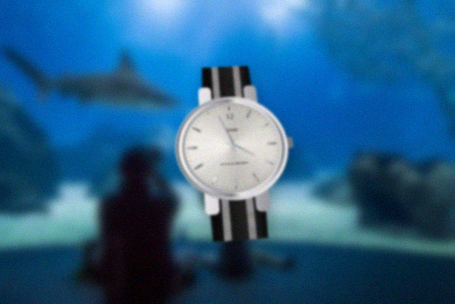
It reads 3h57
